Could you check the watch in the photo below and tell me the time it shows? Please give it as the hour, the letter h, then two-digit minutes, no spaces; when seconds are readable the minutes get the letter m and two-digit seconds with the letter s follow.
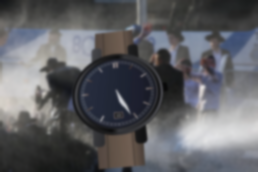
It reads 5h26
